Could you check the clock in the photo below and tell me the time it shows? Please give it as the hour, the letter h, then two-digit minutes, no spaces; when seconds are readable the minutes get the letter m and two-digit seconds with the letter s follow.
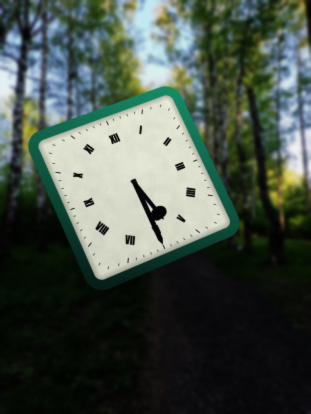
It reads 5h30
